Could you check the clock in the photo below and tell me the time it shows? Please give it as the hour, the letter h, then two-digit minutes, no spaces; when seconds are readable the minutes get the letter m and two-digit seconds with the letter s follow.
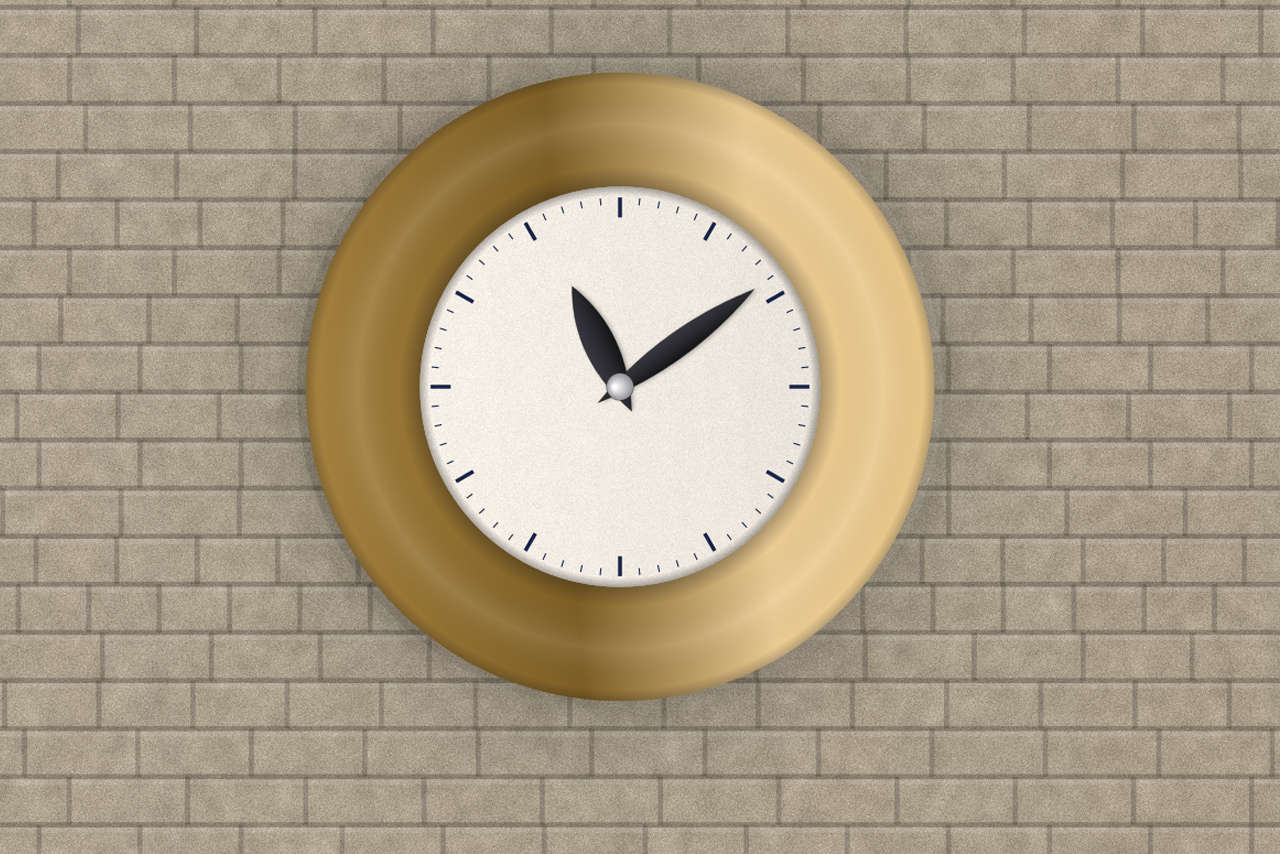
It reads 11h09
